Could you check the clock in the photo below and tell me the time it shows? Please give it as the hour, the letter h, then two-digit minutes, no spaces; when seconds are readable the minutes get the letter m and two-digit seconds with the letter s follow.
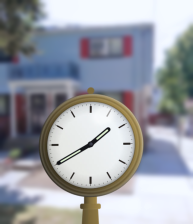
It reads 1h40
